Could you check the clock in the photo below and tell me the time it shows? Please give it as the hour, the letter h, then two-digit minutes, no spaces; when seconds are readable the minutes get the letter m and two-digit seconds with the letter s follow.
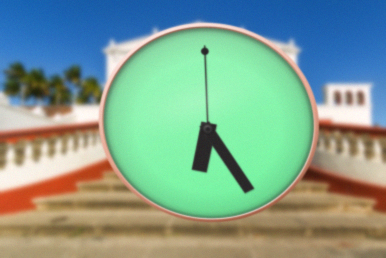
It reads 6h25m00s
